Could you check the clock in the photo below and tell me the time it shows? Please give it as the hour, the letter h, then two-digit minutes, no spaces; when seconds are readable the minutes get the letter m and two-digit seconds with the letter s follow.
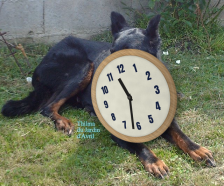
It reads 11h32
